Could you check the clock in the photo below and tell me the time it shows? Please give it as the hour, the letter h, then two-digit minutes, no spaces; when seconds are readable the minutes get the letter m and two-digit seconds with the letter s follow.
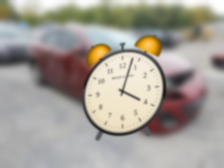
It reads 4h03
